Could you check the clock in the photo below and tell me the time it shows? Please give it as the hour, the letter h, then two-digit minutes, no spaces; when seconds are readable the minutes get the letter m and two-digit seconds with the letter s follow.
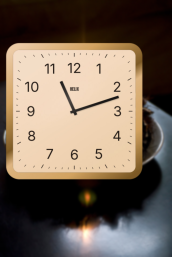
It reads 11h12
